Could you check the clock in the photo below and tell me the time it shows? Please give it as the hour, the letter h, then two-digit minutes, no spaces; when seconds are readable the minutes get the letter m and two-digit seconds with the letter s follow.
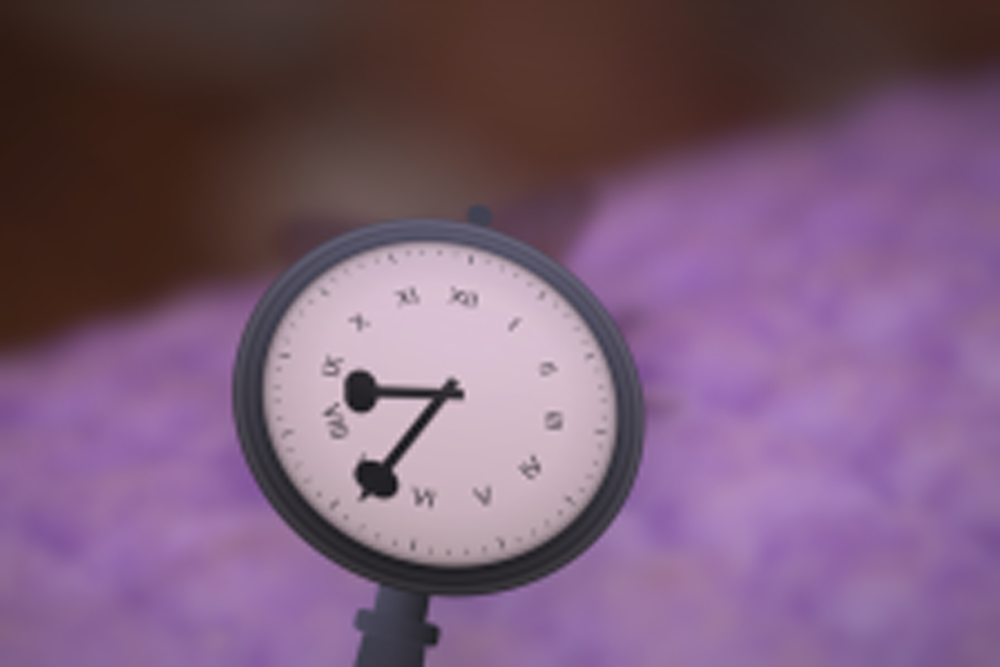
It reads 8h34
